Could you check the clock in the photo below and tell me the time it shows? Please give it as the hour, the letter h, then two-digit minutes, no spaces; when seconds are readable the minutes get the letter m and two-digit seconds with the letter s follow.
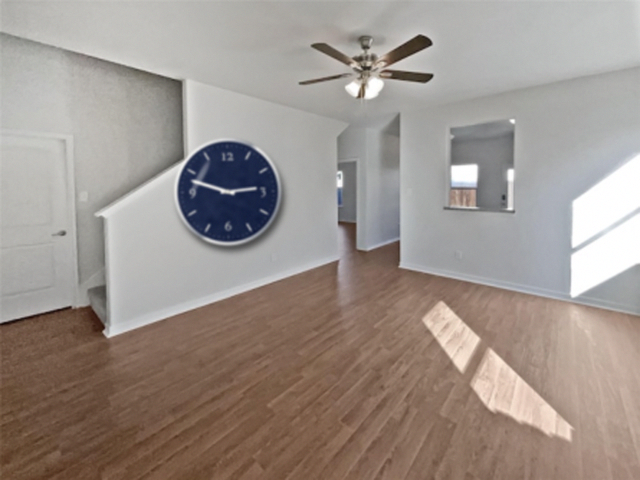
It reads 2h48
